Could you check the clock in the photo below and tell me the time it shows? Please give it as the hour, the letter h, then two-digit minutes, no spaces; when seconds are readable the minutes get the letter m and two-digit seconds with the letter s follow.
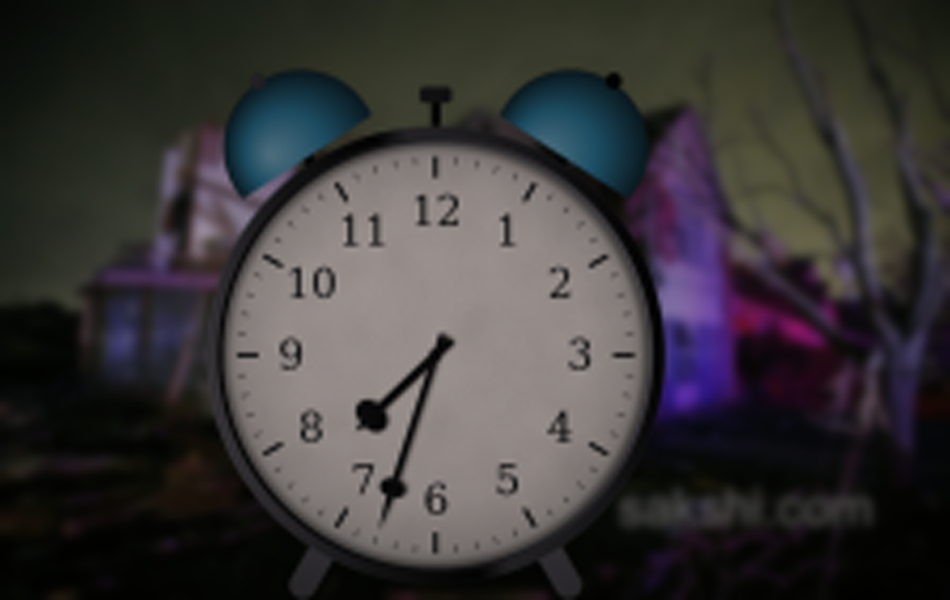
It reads 7h33
